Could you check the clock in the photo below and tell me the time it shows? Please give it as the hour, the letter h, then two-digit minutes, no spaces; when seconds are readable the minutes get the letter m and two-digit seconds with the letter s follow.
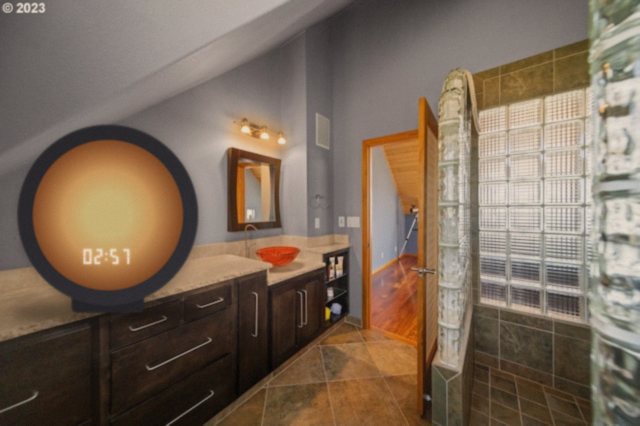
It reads 2h57
